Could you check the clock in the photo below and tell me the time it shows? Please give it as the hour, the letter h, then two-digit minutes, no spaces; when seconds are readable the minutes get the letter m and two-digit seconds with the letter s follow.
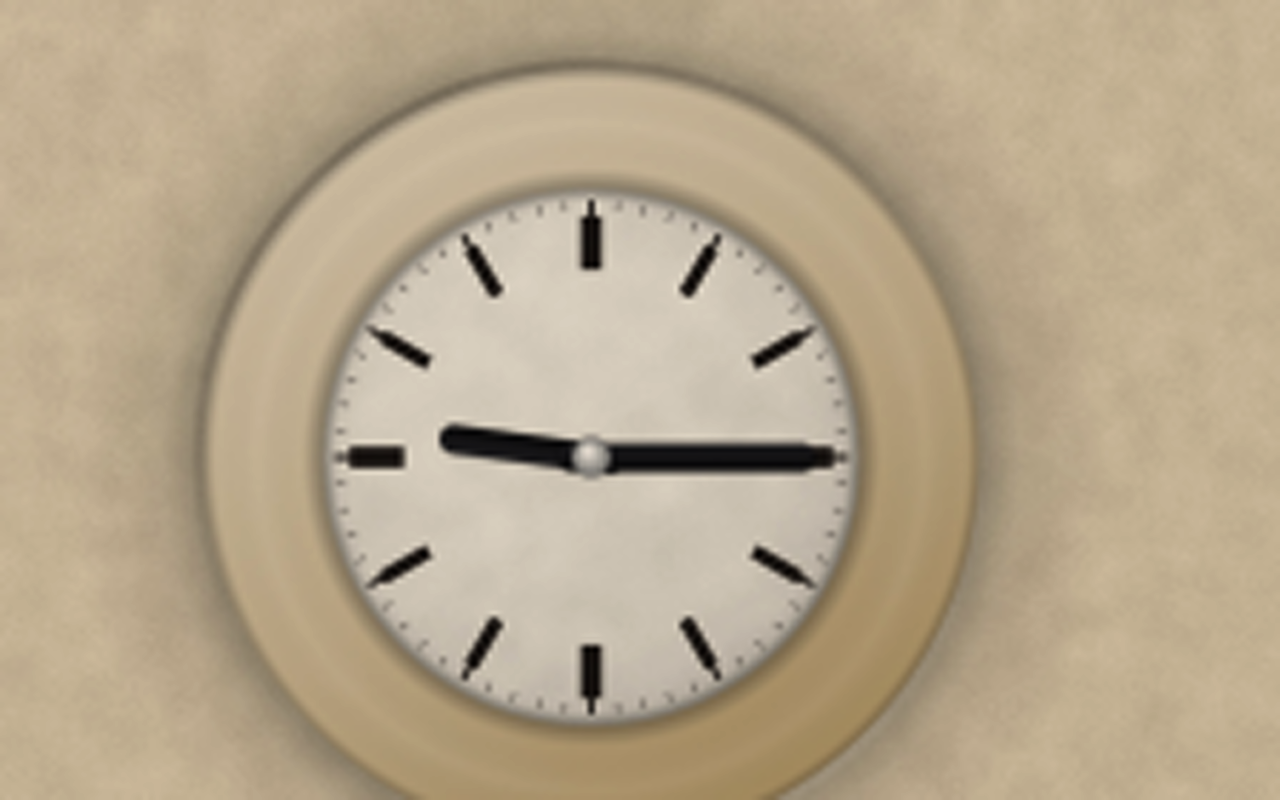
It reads 9h15
